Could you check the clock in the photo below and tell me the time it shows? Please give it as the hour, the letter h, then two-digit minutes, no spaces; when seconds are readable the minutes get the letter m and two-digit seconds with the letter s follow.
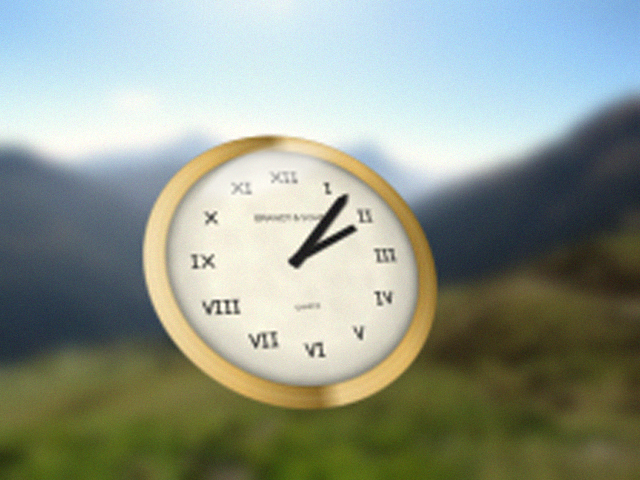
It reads 2h07
